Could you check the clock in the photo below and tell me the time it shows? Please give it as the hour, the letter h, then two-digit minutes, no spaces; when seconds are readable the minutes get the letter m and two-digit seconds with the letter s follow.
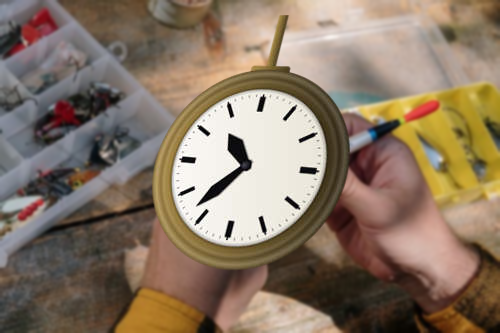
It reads 10h37
